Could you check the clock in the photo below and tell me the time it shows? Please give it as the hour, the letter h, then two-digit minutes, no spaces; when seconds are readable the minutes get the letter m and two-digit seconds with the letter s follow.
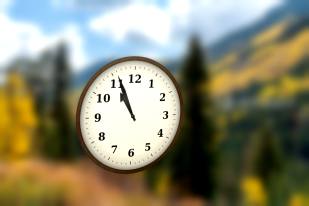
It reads 10h56
